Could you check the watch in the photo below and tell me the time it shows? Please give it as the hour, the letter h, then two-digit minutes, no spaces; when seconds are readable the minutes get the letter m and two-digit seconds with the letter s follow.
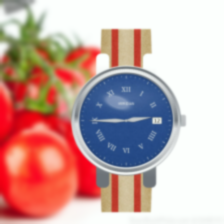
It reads 2h45
